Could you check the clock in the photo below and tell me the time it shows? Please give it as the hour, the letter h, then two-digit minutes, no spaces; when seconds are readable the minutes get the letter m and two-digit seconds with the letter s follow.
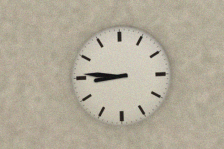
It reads 8h46
